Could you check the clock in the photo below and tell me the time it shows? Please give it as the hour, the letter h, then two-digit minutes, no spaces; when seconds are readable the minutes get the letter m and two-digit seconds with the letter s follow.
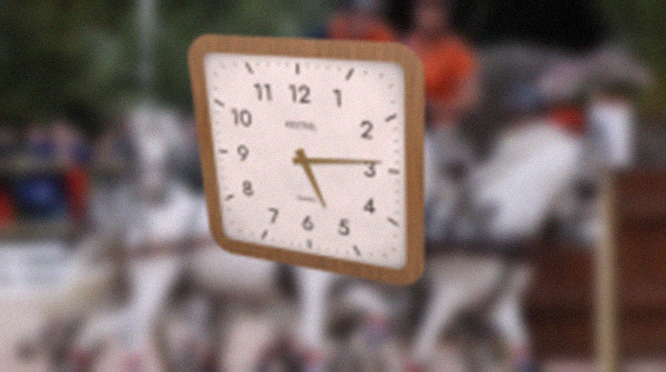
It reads 5h14
